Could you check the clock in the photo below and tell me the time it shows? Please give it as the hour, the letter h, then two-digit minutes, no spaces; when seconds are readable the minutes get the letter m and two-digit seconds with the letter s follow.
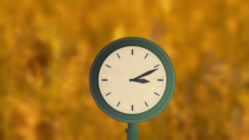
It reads 3h11
